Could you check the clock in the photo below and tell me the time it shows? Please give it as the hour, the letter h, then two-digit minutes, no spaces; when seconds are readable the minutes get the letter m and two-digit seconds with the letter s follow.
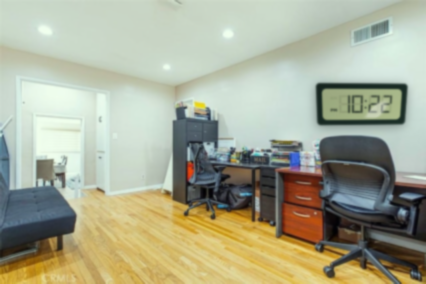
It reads 10h22
